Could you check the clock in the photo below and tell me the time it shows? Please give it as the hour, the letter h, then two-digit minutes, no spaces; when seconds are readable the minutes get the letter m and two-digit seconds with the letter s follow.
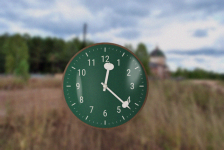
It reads 12h22
